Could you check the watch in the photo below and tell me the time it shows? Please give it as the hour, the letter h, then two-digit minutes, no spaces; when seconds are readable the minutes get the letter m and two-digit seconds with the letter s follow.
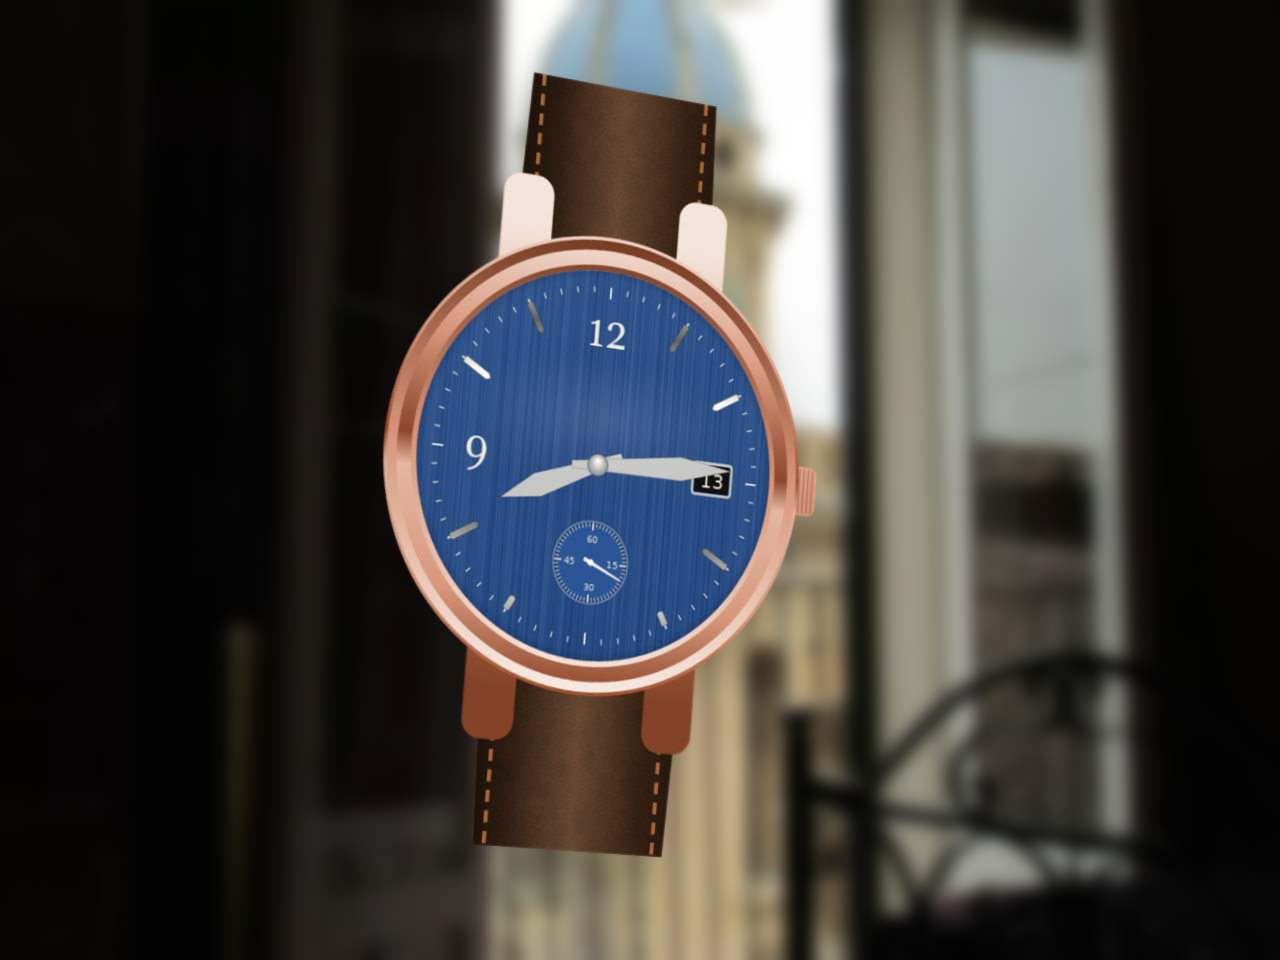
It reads 8h14m19s
